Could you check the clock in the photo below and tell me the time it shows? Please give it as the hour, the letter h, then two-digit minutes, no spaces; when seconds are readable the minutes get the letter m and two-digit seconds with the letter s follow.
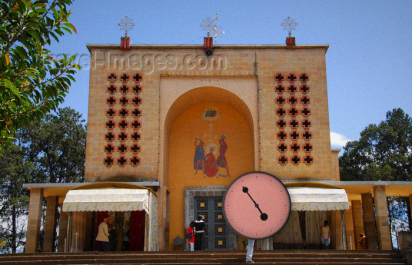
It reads 4h54
